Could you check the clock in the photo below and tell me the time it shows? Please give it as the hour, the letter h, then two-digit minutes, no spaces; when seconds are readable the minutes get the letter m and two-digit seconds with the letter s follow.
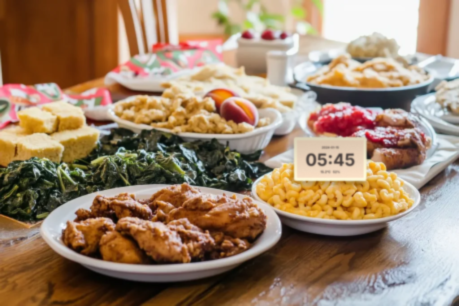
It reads 5h45
